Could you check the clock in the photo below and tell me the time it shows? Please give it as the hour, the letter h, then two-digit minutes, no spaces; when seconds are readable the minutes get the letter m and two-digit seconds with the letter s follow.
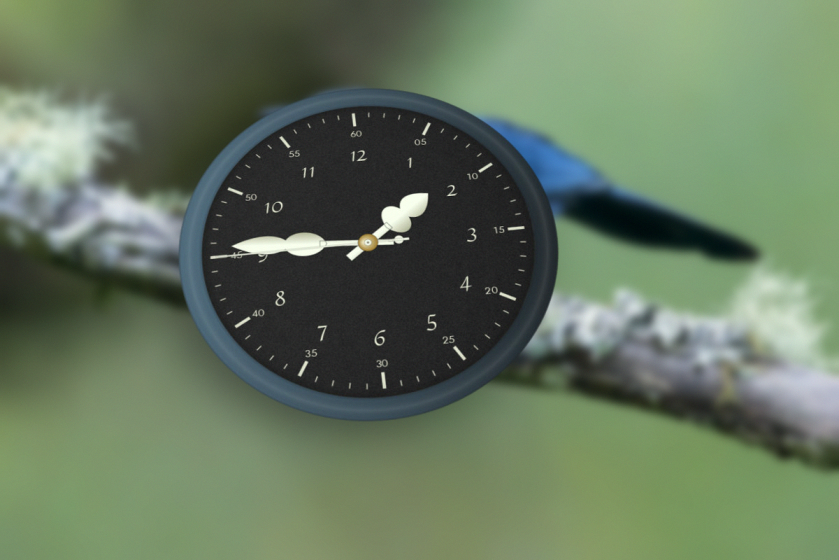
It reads 1h45m45s
